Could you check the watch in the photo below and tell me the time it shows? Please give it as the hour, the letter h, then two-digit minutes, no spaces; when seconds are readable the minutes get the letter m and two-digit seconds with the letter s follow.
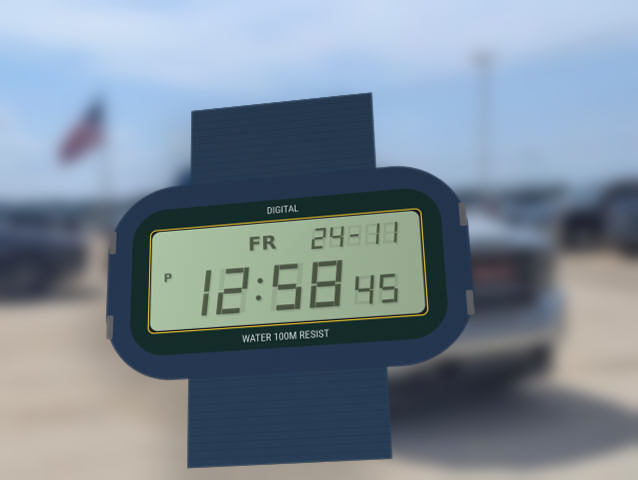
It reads 12h58m45s
